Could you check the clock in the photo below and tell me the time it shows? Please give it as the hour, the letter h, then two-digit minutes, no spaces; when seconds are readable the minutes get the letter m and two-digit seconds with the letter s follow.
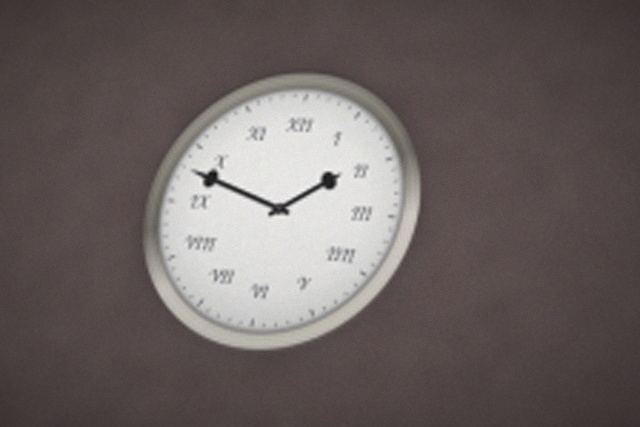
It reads 1h48
